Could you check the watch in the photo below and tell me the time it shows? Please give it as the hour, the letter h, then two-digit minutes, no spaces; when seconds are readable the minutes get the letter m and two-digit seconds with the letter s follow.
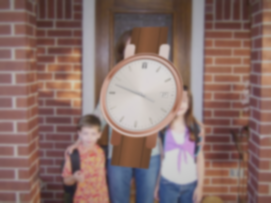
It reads 3h48
